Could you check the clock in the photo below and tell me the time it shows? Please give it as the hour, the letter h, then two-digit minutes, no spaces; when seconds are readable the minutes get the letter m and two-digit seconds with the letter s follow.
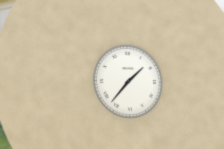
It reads 1h37
